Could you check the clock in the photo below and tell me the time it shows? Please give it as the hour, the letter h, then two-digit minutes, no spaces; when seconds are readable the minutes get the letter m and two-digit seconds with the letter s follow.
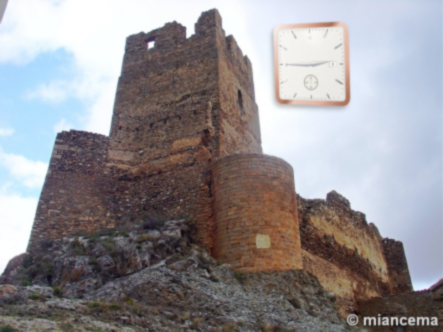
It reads 2h45
